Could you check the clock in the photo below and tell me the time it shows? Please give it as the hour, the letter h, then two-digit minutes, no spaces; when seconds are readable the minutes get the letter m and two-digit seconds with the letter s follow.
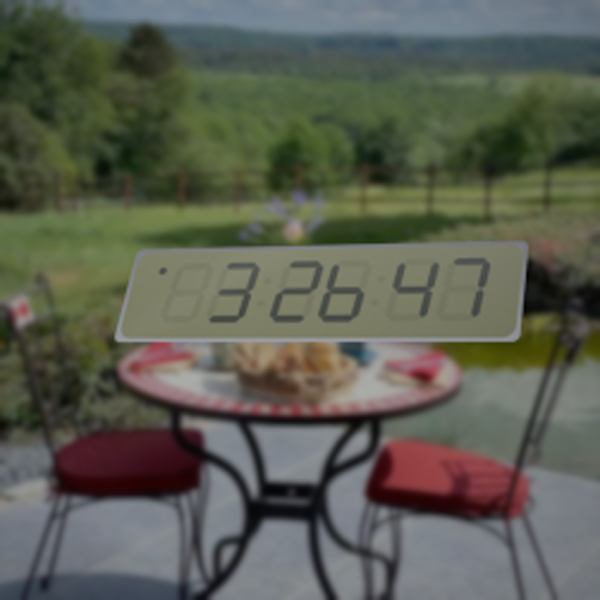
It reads 3h26m47s
